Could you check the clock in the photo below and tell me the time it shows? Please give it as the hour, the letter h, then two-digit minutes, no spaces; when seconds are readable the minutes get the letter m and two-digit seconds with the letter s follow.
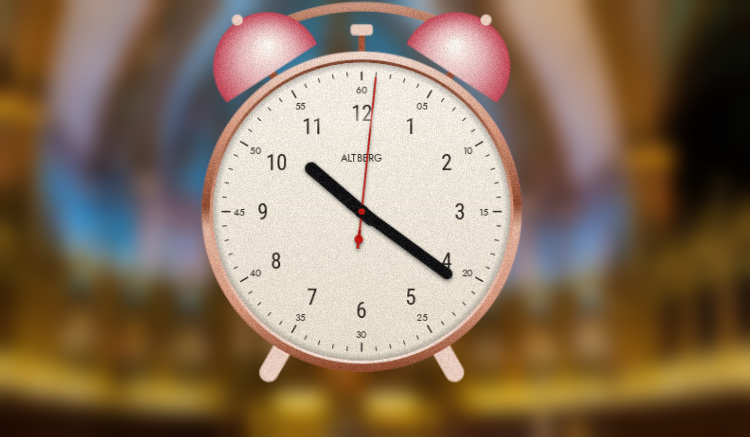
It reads 10h21m01s
